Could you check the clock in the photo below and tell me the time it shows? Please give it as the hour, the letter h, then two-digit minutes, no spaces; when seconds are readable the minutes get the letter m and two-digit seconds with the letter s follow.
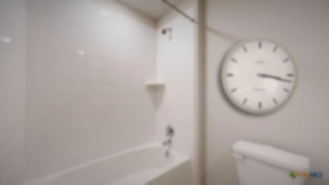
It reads 3h17
